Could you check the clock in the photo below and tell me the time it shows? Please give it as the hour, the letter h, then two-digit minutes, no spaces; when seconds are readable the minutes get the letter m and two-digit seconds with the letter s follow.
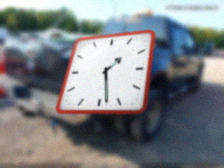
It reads 1h28
